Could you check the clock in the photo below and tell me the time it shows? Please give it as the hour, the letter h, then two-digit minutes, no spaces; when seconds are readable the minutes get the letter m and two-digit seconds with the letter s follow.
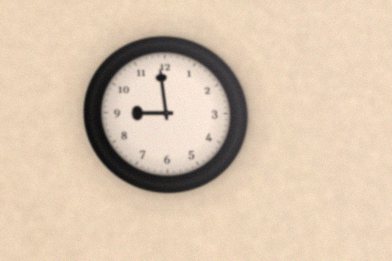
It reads 8h59
